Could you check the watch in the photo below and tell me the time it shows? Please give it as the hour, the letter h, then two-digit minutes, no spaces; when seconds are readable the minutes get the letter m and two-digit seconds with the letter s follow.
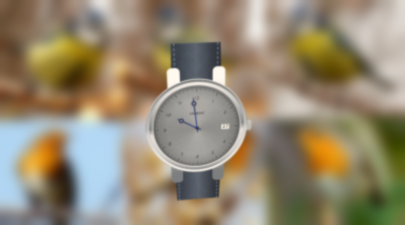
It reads 9h59
